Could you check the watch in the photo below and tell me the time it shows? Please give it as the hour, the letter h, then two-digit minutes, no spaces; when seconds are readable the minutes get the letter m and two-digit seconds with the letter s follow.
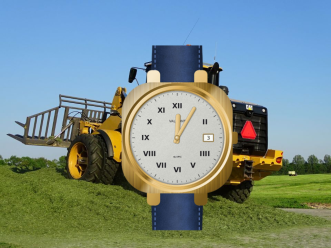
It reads 12h05
